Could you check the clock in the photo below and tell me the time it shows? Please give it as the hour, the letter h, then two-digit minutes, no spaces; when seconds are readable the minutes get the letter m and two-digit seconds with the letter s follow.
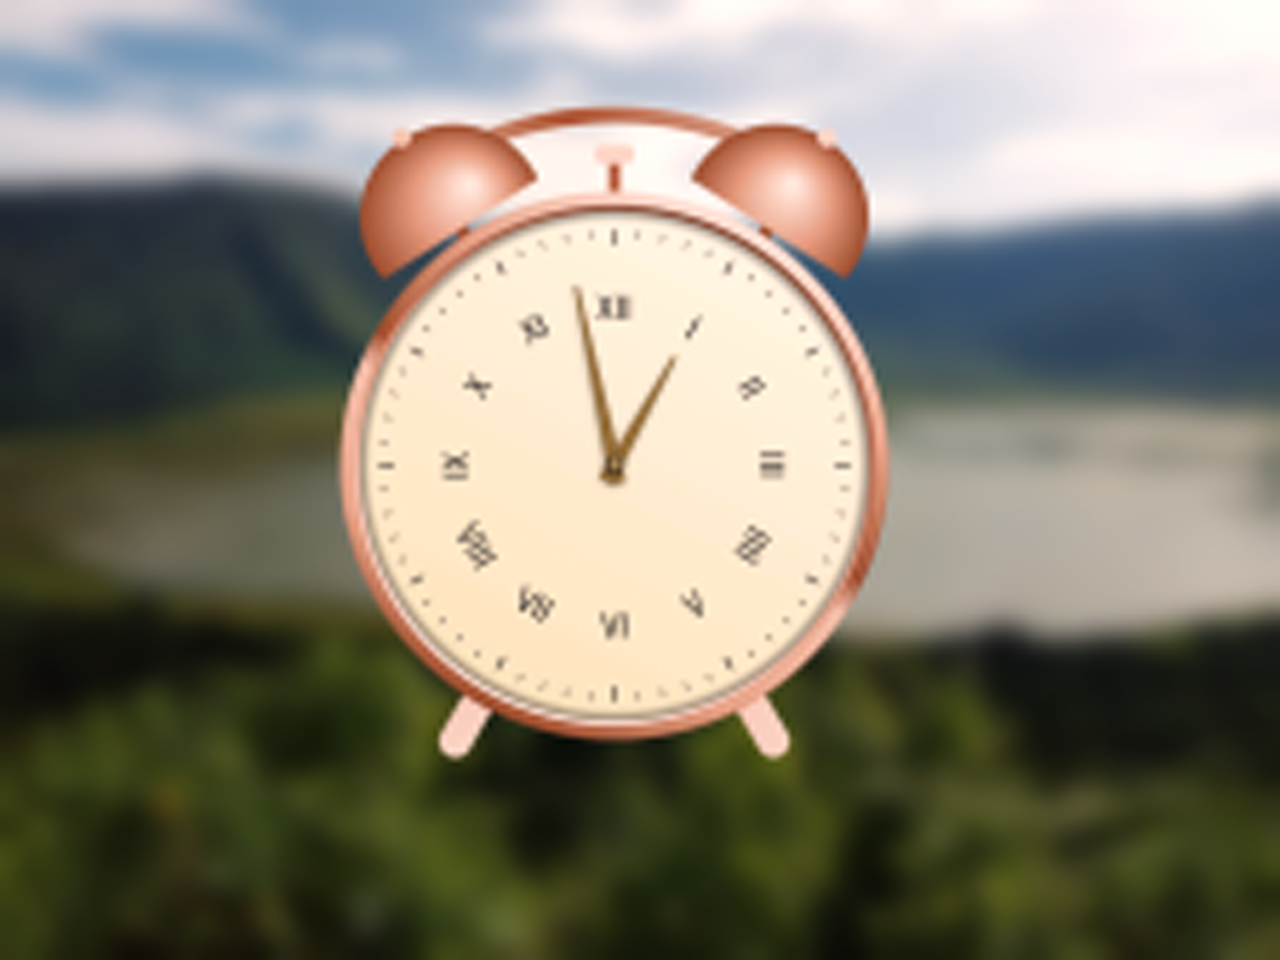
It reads 12h58
